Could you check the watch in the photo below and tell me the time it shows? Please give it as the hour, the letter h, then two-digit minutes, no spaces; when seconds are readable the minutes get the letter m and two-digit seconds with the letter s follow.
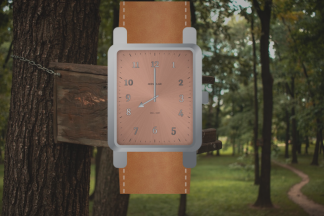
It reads 8h00
